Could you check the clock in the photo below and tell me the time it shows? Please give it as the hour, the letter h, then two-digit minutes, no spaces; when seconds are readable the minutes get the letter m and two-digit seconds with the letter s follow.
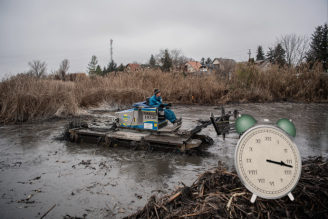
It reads 3h17
